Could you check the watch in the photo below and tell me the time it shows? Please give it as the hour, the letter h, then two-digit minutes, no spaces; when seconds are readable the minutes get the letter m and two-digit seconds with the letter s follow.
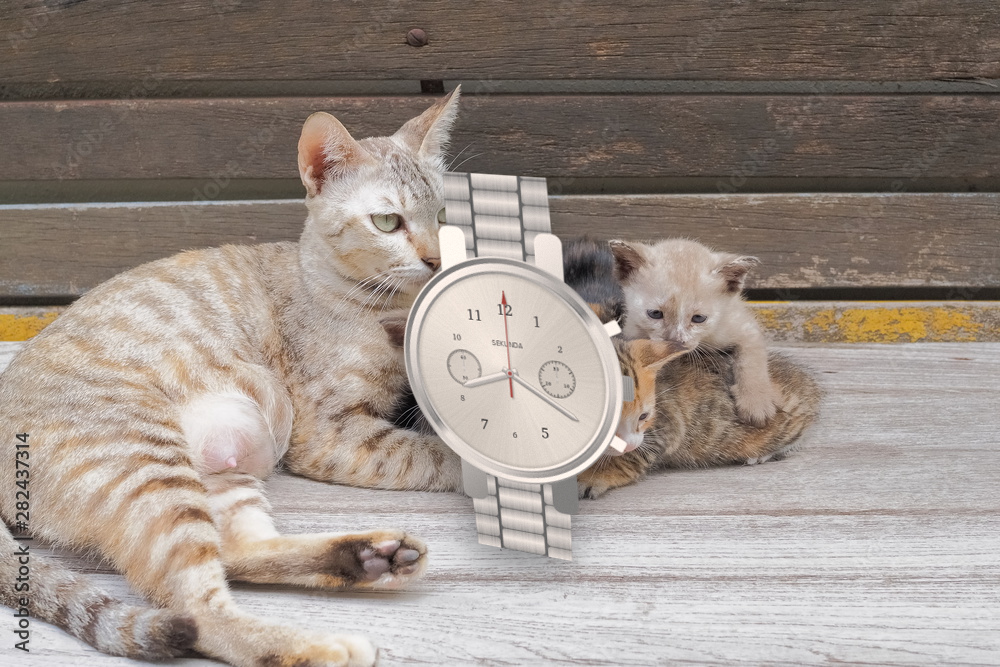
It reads 8h20
